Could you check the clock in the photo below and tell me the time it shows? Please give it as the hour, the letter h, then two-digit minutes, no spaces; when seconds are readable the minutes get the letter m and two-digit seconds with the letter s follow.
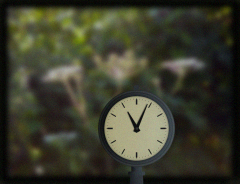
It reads 11h04
